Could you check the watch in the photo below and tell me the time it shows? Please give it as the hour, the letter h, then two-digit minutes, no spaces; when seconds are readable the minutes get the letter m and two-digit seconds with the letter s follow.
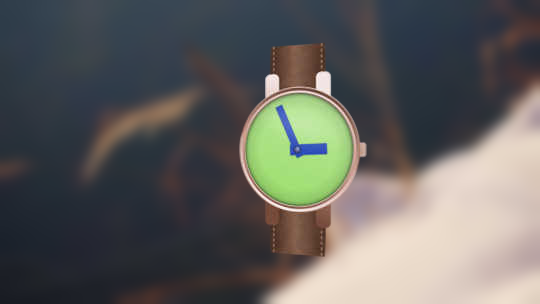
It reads 2h56
